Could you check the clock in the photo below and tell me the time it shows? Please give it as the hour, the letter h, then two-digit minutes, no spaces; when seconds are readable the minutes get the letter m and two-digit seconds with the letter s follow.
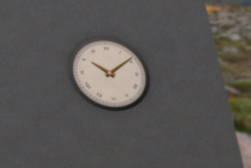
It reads 10h09
